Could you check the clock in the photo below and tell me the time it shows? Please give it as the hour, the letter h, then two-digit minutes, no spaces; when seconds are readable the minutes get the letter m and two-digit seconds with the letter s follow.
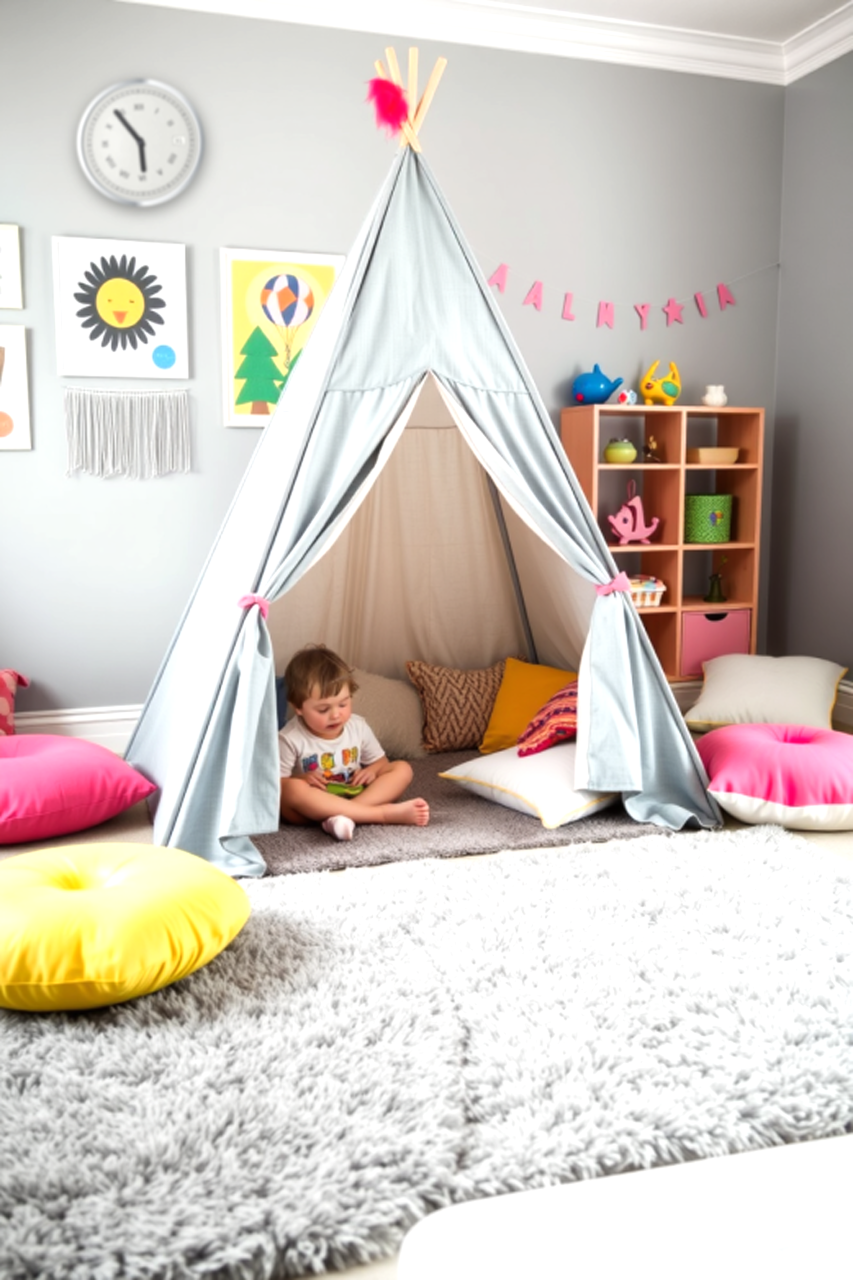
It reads 5h54
